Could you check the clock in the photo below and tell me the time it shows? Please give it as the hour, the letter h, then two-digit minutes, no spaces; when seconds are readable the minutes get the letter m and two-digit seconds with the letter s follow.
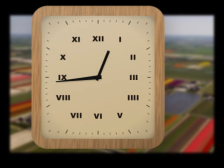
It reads 12h44
